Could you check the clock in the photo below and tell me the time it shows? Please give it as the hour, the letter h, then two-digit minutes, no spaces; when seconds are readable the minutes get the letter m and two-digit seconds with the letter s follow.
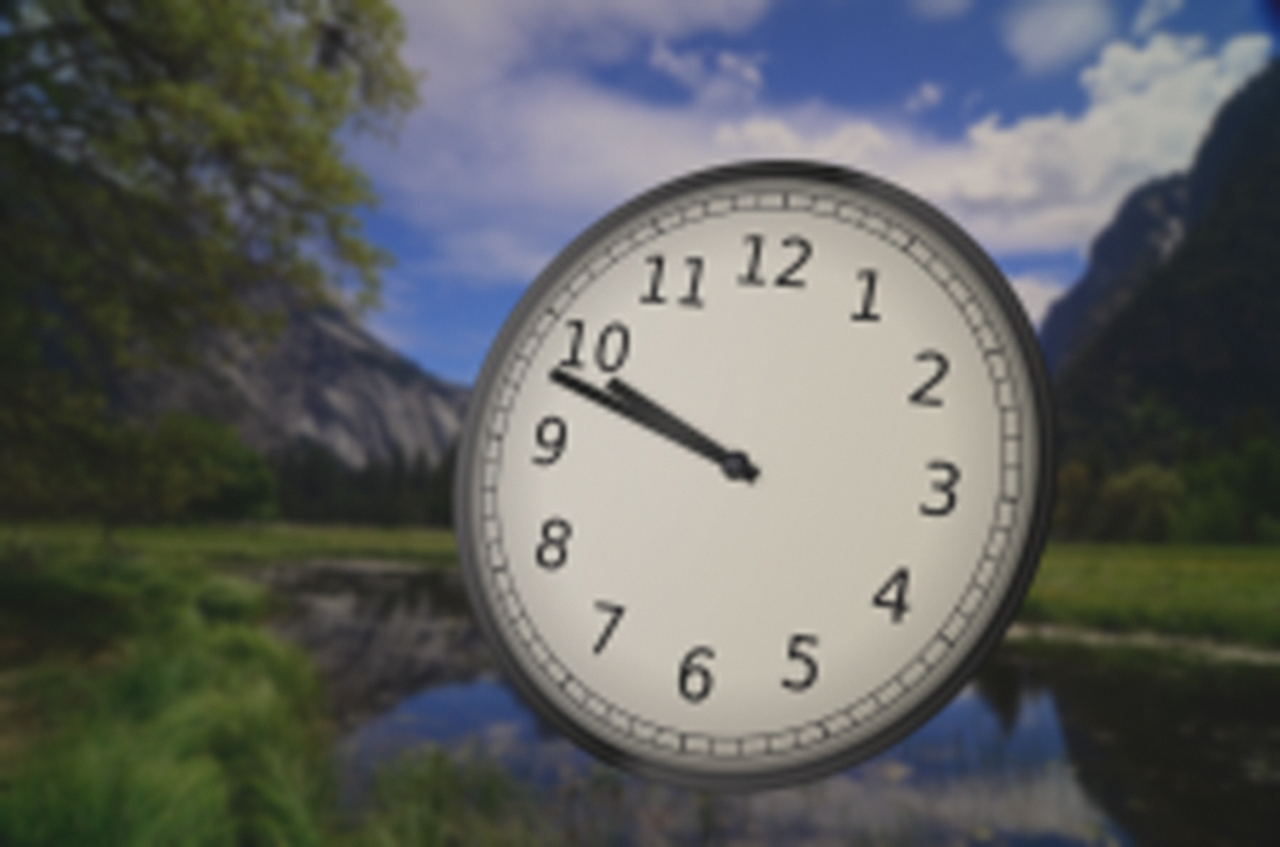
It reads 9h48
